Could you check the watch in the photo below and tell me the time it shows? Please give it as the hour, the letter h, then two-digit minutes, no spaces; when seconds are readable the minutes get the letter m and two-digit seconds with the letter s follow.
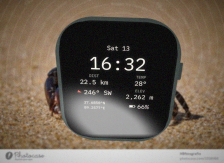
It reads 16h32
